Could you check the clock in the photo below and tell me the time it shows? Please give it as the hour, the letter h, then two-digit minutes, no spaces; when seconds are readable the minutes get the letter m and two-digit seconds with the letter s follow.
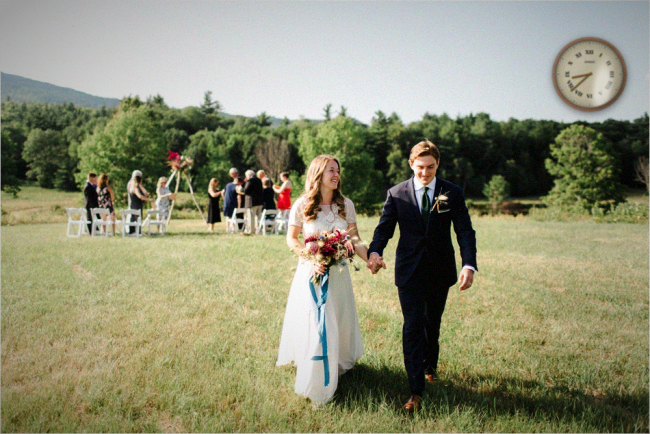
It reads 8h38
